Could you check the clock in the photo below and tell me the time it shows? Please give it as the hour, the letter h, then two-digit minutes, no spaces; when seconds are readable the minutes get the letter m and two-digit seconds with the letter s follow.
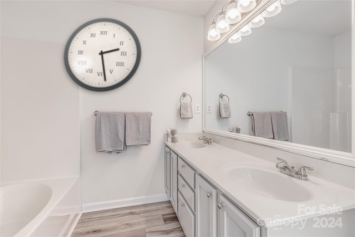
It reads 2h28
